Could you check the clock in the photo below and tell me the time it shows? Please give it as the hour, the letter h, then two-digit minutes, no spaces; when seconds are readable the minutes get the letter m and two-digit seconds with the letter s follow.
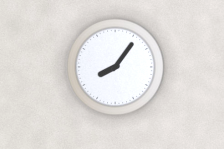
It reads 8h06
